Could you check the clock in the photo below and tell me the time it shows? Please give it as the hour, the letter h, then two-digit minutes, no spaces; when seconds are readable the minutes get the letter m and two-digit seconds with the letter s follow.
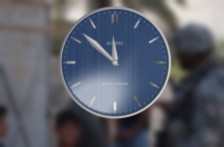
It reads 11h52
